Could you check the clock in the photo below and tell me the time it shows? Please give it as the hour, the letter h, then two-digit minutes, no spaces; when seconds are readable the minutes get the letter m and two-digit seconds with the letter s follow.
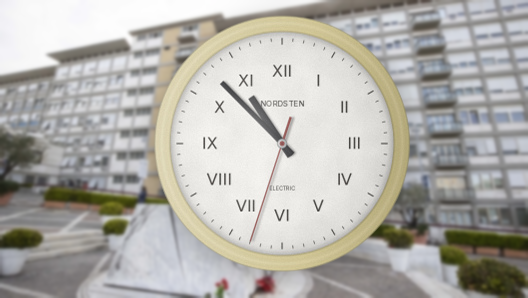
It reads 10h52m33s
